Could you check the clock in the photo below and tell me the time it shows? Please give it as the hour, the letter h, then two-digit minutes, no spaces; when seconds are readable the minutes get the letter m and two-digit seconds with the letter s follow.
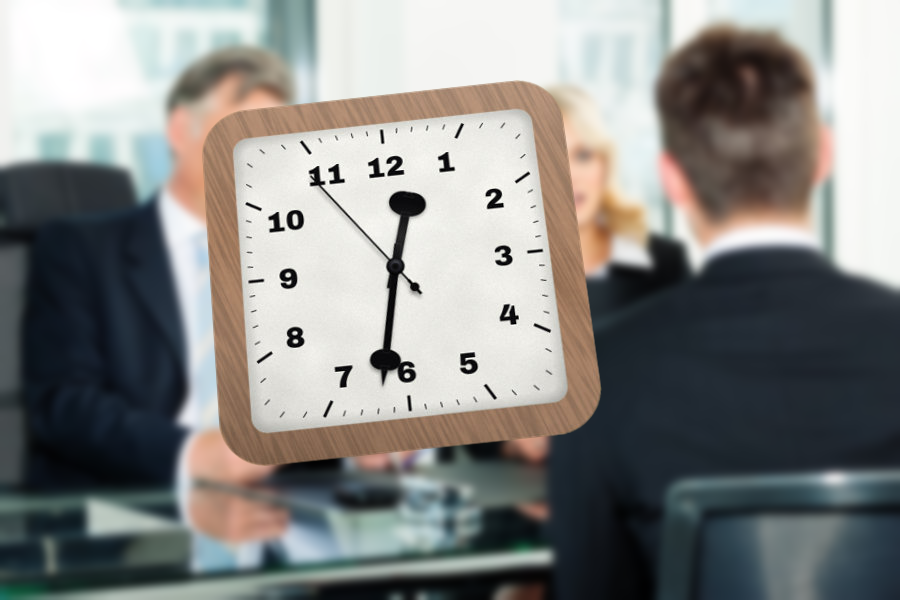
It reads 12h31m54s
